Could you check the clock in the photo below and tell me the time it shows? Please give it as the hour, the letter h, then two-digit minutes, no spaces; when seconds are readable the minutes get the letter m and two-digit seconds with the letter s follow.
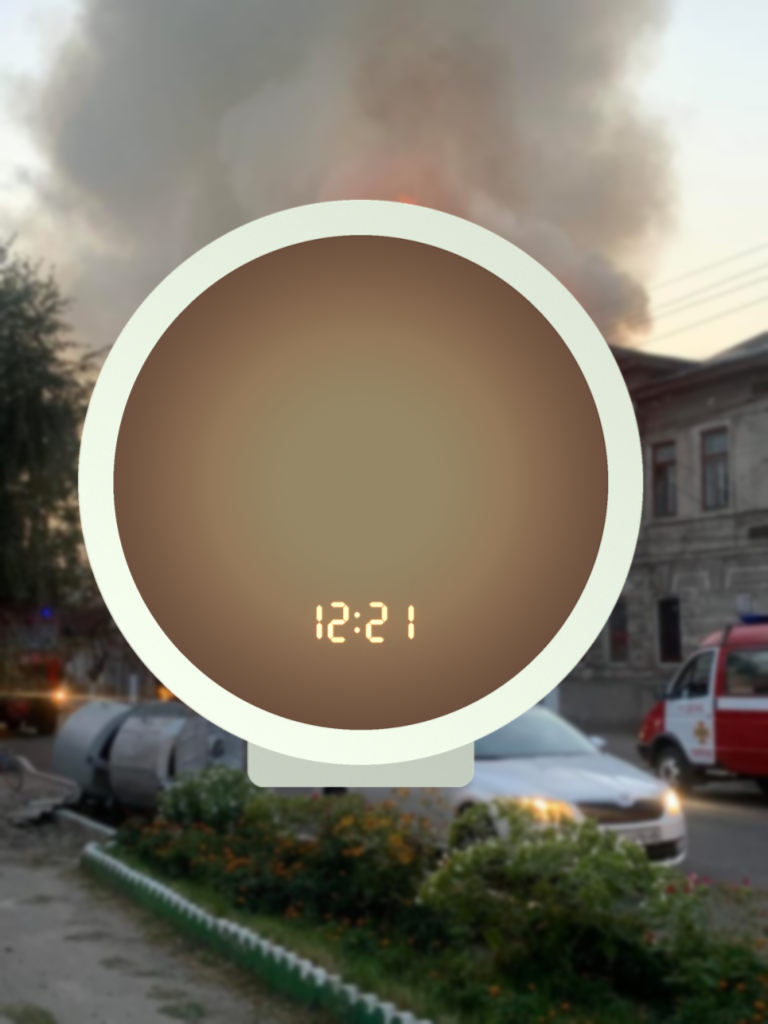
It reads 12h21
